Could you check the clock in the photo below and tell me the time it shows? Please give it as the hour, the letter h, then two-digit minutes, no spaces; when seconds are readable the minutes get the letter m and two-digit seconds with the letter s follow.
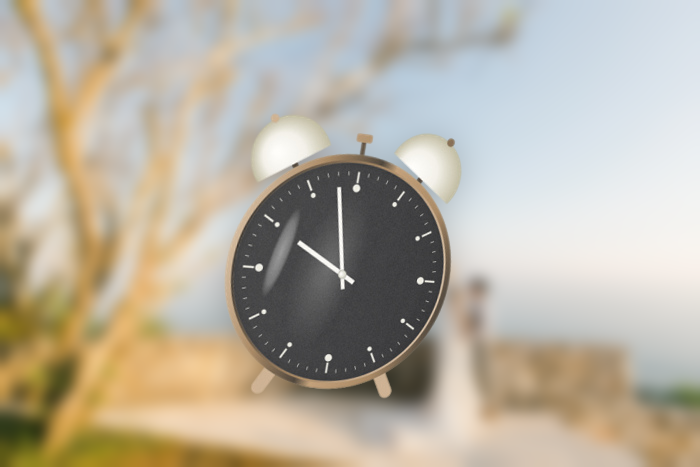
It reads 9h58
